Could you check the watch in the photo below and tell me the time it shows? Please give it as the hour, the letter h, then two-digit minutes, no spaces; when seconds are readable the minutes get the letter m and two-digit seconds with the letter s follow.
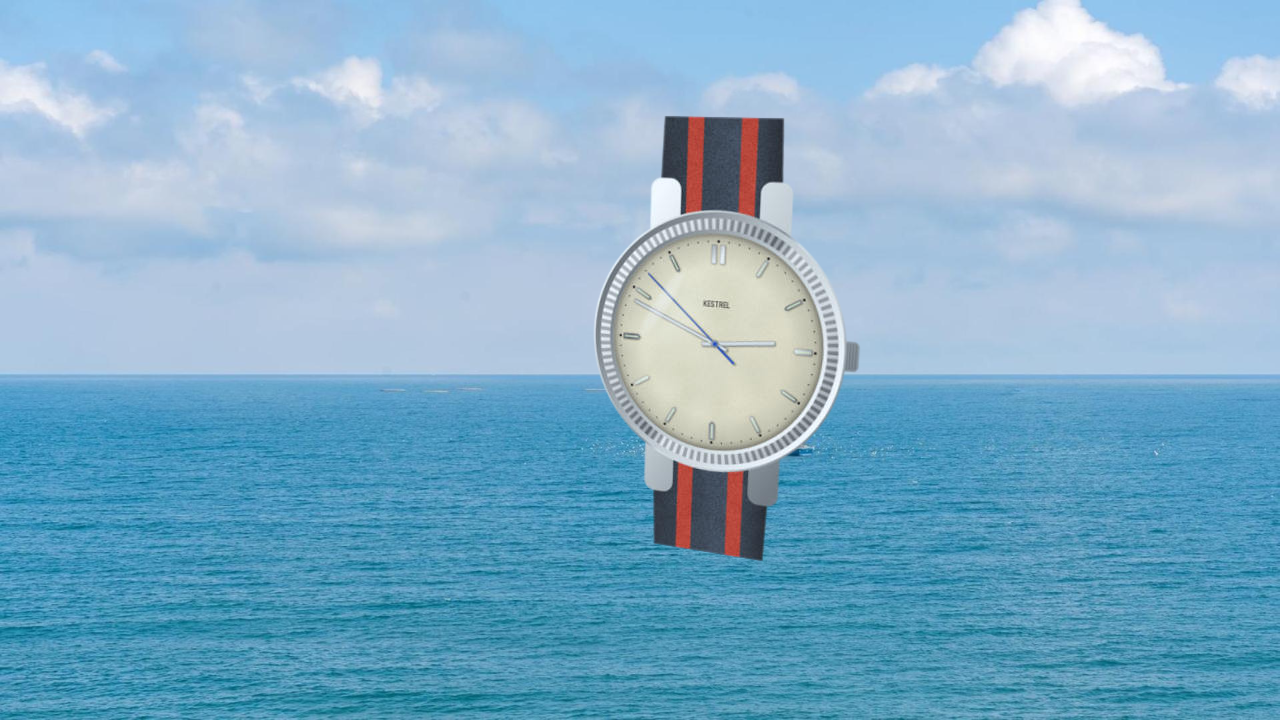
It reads 2h48m52s
